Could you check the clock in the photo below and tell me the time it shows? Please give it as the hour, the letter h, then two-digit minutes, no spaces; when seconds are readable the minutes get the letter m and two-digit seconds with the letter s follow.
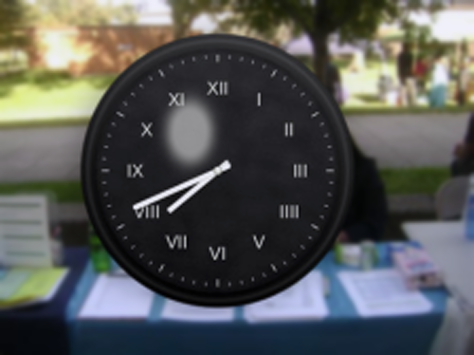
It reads 7h41
